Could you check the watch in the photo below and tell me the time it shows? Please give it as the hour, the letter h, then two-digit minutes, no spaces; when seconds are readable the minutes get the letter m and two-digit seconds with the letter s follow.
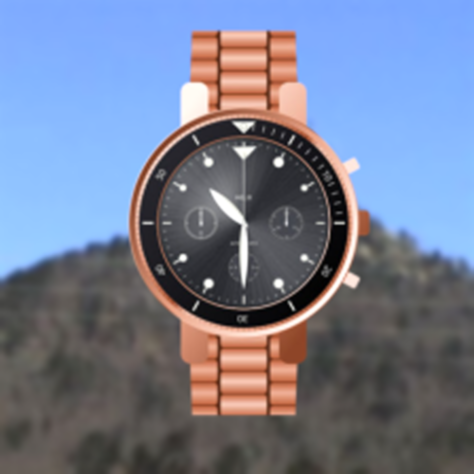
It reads 10h30
